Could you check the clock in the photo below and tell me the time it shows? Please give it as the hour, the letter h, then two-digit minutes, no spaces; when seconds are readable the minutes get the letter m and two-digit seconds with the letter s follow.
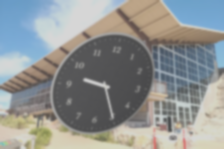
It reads 9h25
